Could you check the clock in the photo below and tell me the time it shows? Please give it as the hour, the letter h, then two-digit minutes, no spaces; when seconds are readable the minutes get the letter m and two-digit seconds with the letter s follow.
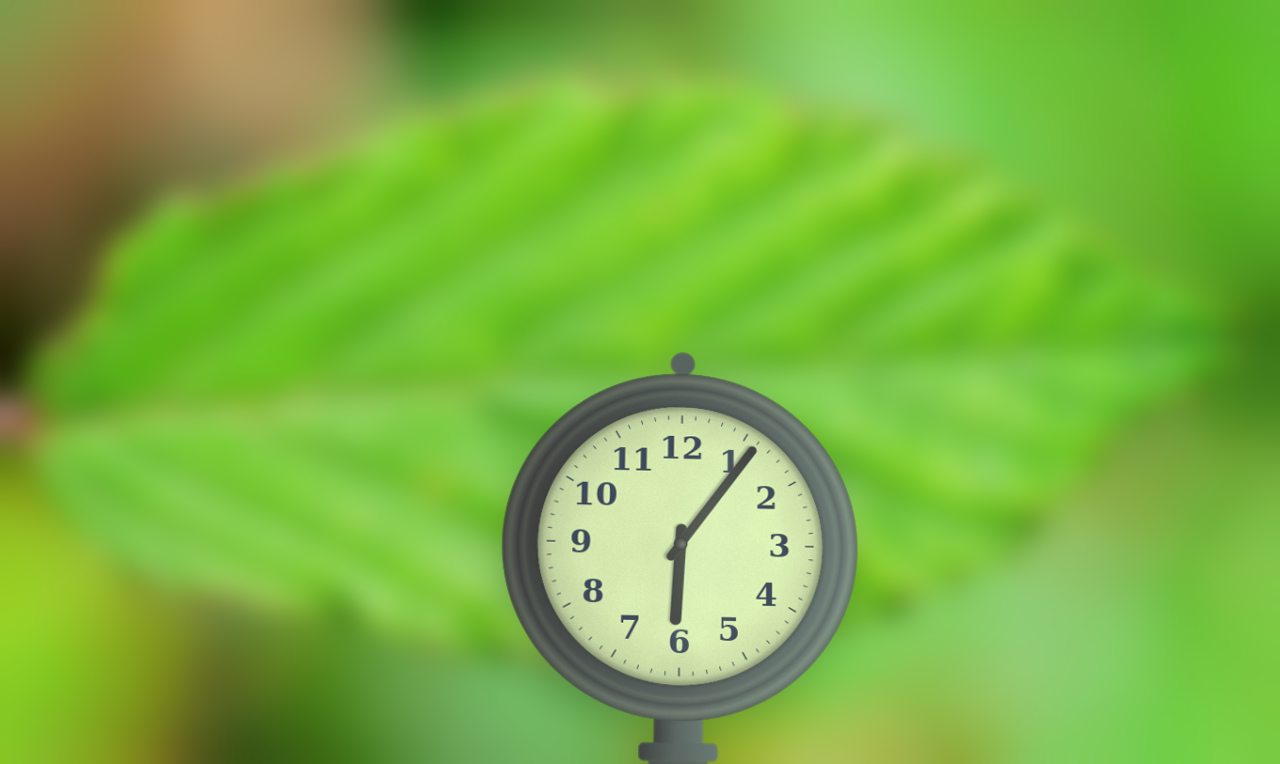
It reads 6h06
